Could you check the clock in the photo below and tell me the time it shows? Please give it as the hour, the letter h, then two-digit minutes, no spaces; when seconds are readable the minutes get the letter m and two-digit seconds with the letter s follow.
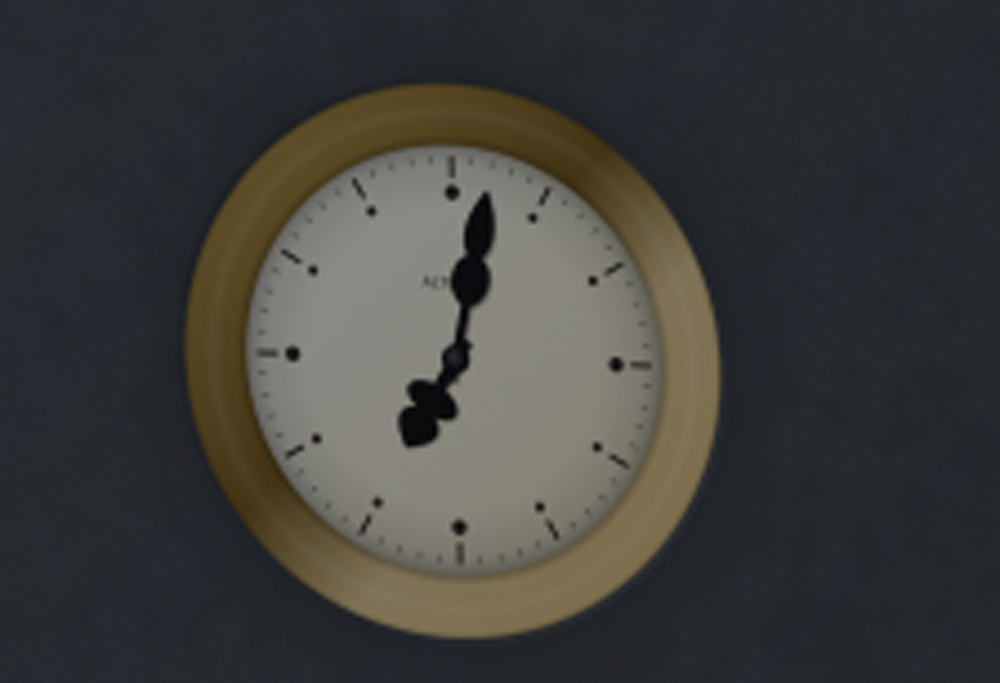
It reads 7h02
